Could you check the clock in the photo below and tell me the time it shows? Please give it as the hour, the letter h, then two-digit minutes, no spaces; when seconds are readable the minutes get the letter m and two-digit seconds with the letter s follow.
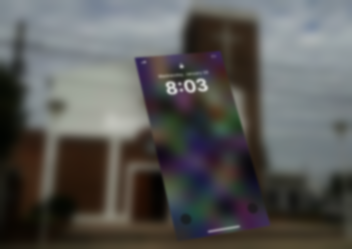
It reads 8h03
